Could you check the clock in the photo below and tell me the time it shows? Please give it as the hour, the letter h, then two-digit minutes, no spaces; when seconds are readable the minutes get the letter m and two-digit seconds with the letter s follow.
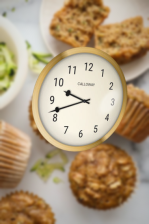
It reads 9h42
